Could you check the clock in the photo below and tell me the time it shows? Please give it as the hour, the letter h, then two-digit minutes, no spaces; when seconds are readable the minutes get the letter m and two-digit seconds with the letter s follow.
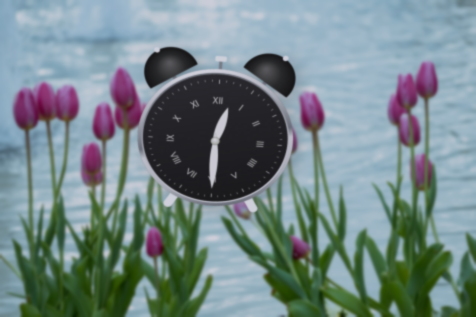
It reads 12h30
